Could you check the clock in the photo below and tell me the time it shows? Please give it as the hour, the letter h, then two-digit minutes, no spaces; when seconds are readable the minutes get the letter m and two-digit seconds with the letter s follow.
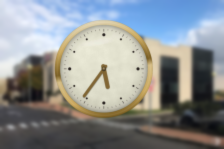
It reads 5h36
